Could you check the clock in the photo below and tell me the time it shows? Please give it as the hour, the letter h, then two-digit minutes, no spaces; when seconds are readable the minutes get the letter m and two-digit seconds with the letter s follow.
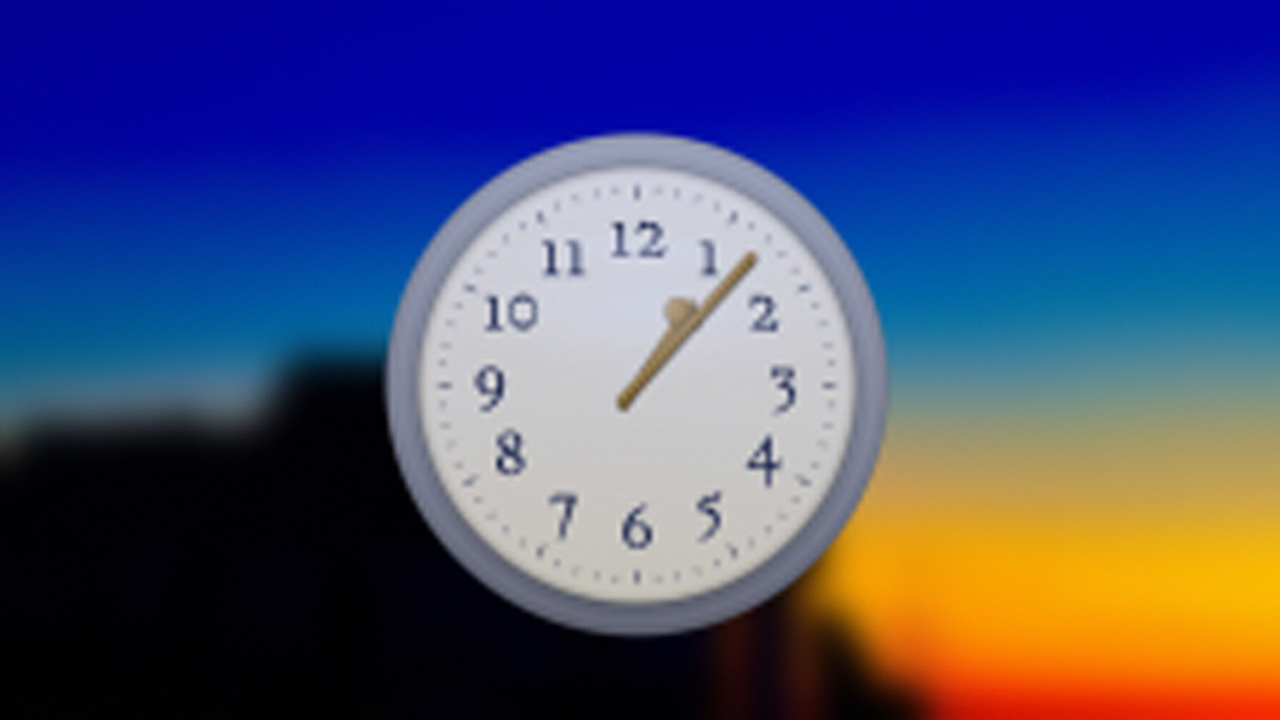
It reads 1h07
